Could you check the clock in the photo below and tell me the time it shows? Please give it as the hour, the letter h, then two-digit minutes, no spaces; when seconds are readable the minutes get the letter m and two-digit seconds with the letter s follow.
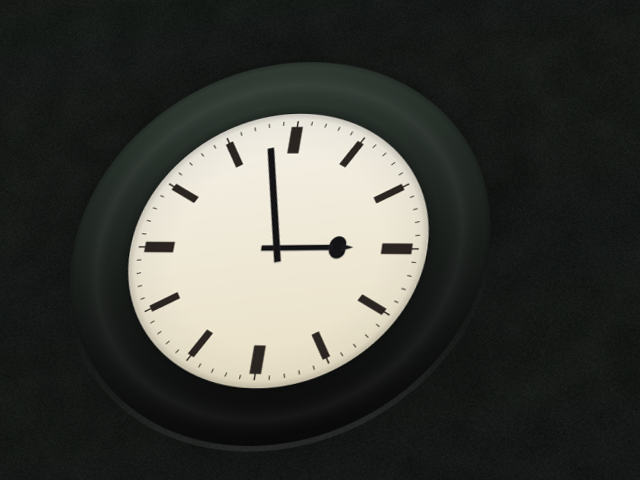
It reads 2h58
